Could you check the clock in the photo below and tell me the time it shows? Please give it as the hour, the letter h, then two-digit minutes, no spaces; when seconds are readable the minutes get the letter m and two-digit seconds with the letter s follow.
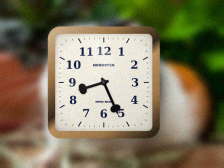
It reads 8h26
